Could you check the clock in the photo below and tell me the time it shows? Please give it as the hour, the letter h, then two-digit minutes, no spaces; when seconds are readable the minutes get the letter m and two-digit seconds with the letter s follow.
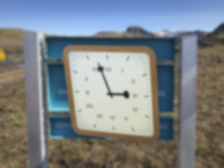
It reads 2h57
